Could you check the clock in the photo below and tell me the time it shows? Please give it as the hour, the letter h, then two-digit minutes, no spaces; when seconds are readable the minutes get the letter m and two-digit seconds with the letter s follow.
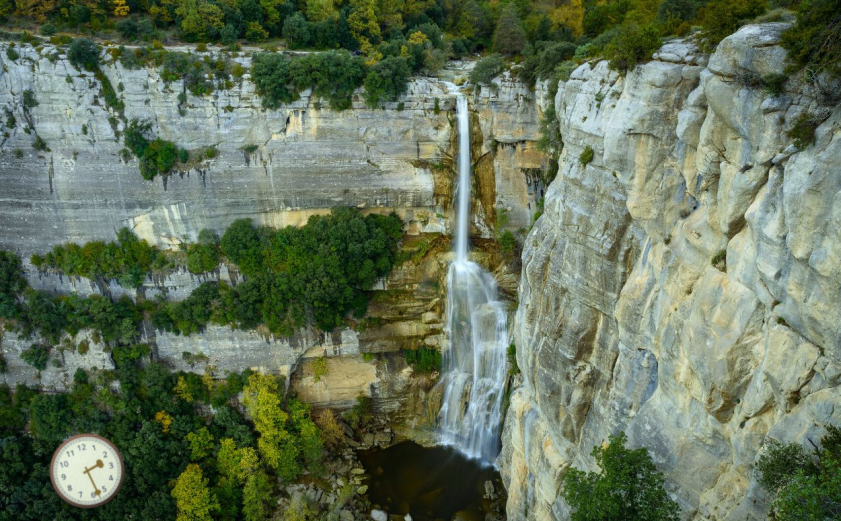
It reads 2h28
